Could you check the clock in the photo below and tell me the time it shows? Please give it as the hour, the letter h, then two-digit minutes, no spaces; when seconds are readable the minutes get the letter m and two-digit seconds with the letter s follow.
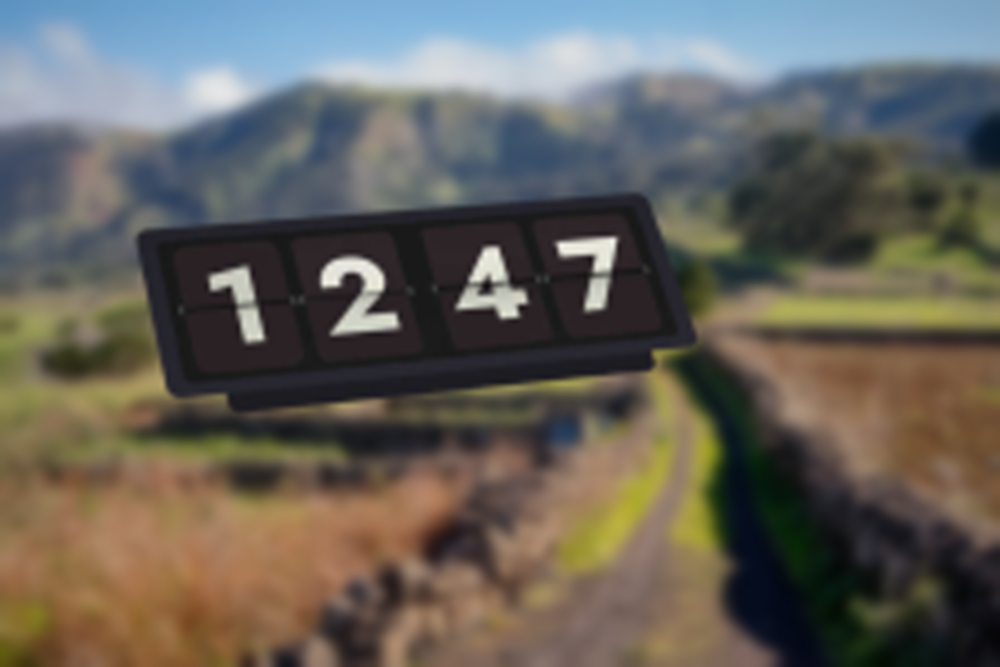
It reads 12h47
